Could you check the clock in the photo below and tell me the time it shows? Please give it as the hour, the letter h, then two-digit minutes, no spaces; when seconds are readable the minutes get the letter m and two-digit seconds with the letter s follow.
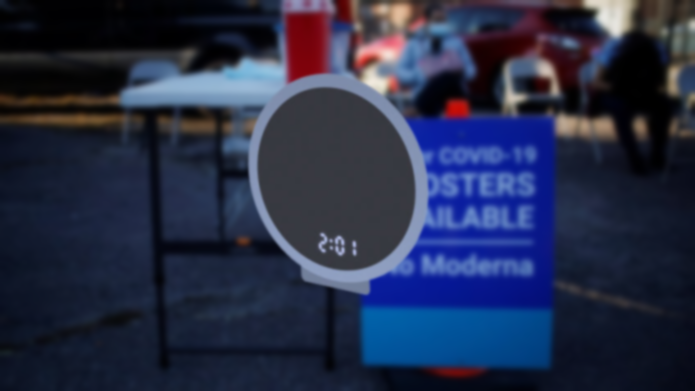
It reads 2h01
